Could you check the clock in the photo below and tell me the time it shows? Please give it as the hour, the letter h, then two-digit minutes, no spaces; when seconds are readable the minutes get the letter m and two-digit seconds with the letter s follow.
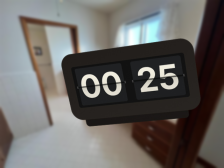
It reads 0h25
